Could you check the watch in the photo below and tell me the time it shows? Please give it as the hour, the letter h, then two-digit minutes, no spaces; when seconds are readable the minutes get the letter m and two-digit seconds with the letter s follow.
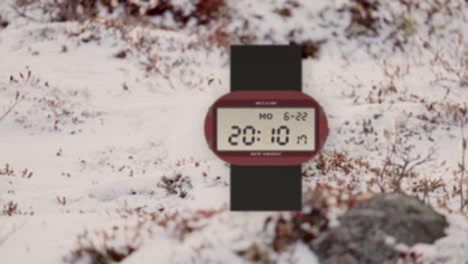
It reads 20h10m17s
